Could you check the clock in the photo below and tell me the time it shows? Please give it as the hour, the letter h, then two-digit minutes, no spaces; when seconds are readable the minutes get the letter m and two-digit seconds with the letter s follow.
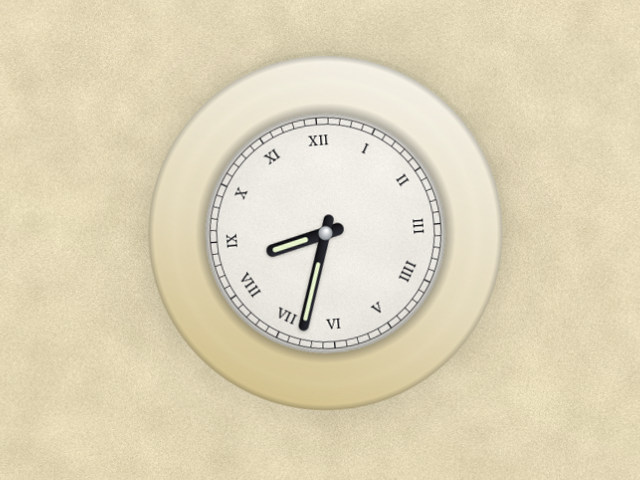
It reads 8h33
